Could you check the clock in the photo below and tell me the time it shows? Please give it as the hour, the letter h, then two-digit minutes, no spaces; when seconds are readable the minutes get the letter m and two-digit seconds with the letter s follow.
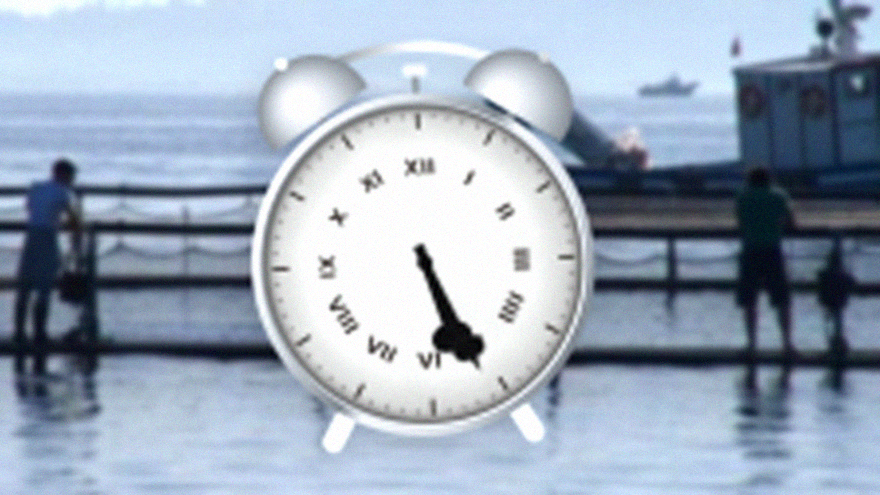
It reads 5h26
